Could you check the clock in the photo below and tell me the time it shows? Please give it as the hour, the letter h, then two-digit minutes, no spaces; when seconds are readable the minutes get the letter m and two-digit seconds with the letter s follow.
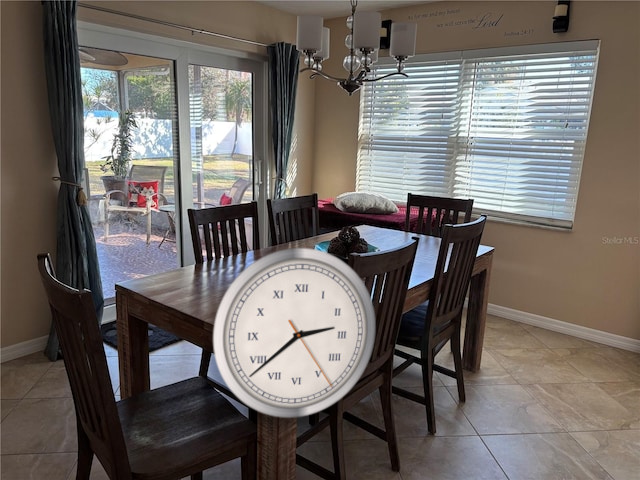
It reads 2h38m24s
